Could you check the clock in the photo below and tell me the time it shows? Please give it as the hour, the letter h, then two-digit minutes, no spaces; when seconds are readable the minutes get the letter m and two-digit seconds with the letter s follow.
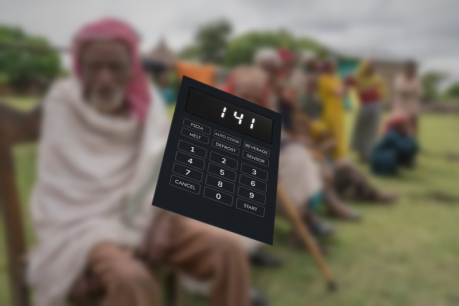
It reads 1h41
